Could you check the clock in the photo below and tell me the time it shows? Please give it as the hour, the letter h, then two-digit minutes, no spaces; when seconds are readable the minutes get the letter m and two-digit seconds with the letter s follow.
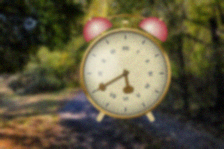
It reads 5h40
